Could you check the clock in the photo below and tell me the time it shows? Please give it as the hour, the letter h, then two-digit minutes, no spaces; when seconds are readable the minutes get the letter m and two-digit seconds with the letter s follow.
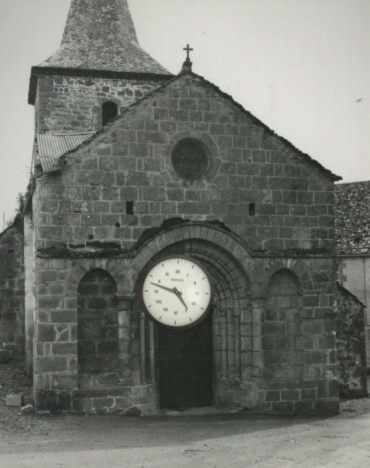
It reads 4h48
